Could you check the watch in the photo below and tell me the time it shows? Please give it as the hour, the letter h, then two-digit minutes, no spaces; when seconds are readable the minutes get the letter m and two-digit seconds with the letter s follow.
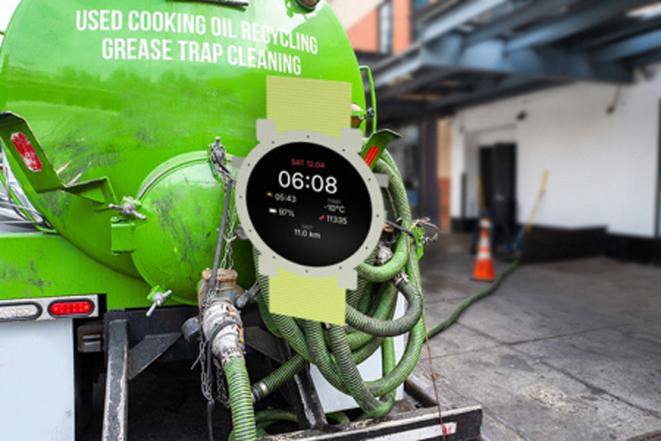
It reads 6h08
